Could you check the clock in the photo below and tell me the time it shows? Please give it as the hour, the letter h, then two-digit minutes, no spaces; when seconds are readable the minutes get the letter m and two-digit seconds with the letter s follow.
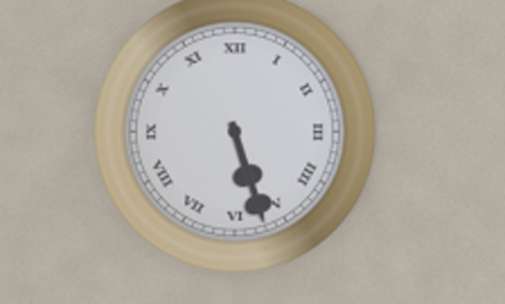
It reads 5h27
